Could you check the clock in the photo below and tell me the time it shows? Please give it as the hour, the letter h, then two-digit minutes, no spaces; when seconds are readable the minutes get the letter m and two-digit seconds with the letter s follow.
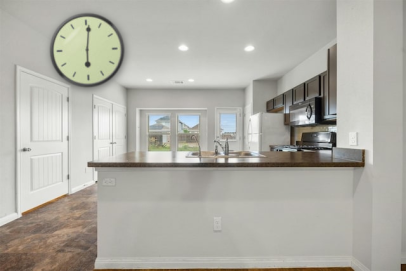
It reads 6h01
